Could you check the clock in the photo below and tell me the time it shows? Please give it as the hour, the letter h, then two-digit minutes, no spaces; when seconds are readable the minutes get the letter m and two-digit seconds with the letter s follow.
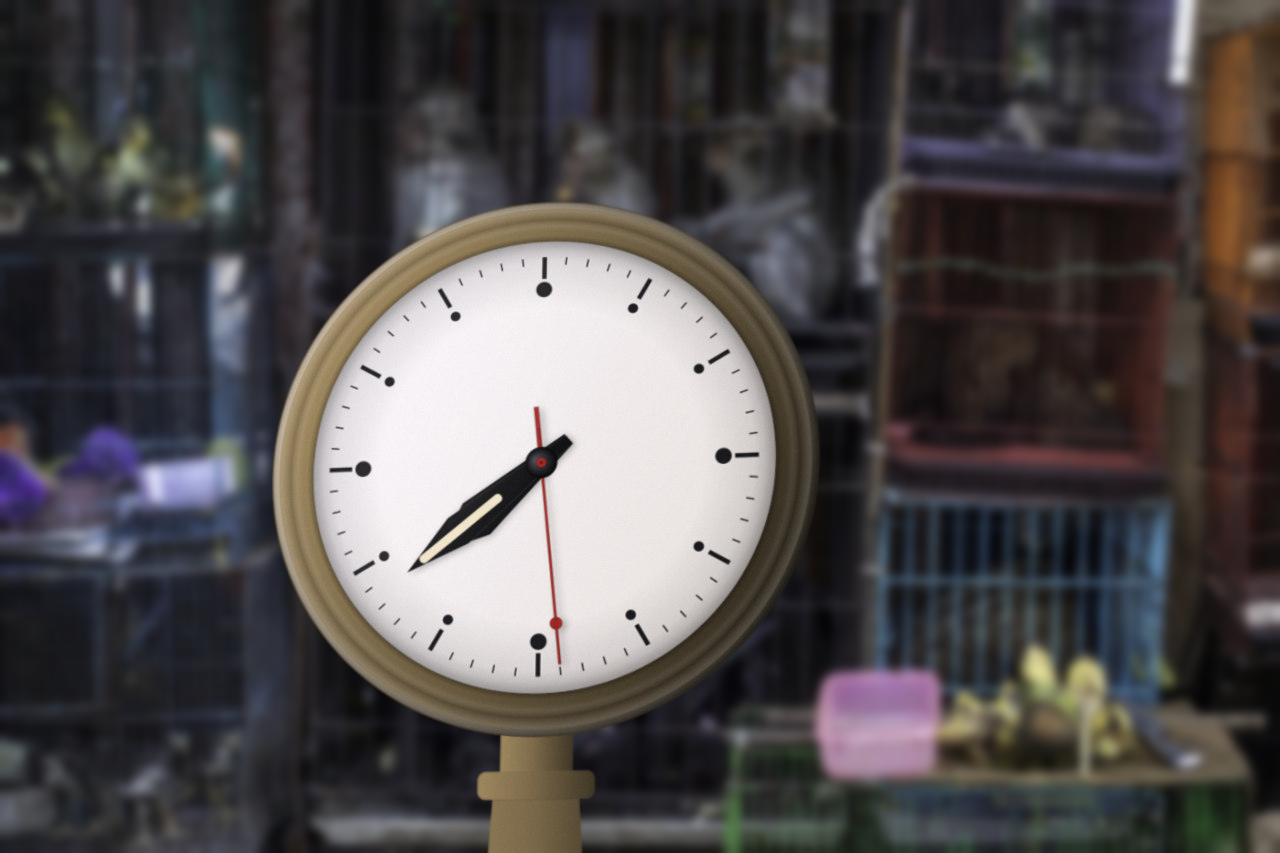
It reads 7h38m29s
